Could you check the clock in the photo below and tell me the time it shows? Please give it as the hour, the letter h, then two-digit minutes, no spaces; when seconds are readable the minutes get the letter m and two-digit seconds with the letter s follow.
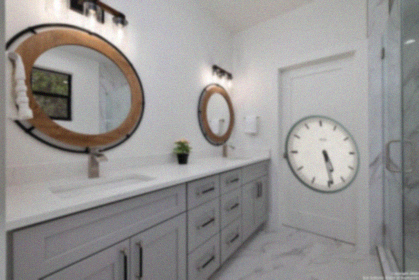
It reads 5h29
